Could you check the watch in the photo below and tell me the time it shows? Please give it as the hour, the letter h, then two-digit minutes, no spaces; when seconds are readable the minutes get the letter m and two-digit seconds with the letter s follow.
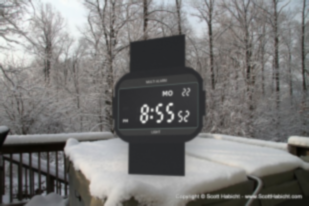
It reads 8h55
